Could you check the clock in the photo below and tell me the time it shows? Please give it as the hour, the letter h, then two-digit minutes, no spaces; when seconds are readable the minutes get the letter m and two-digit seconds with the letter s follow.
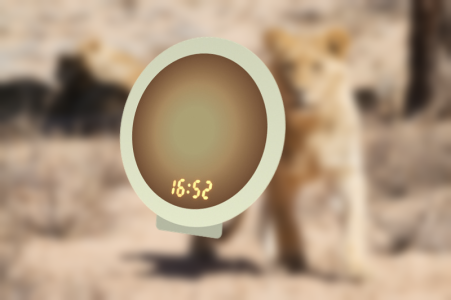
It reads 16h52
